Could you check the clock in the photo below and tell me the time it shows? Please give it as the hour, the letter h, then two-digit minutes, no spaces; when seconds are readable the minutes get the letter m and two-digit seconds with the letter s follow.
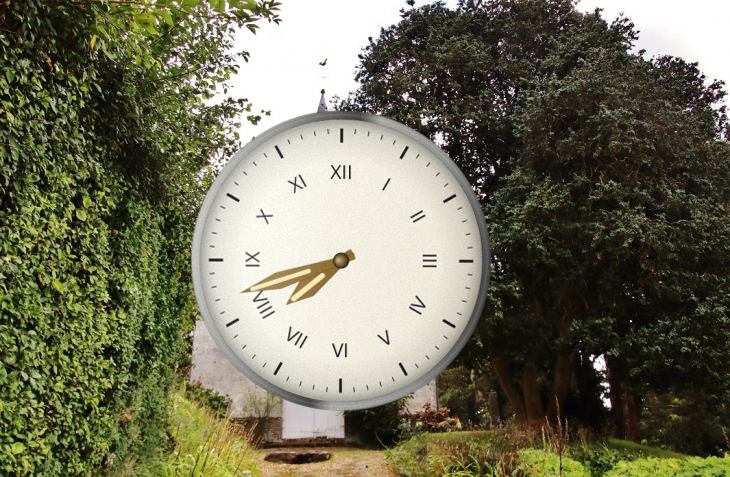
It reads 7h42
